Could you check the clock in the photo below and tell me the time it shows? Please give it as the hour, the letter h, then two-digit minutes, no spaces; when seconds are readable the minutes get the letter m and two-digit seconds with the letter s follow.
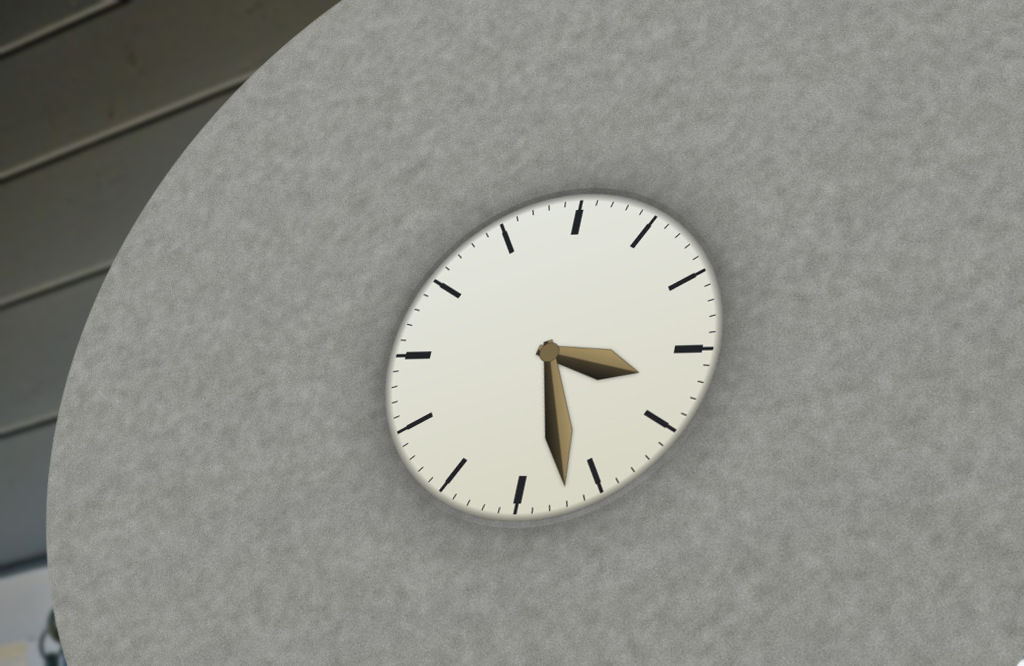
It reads 3h27
